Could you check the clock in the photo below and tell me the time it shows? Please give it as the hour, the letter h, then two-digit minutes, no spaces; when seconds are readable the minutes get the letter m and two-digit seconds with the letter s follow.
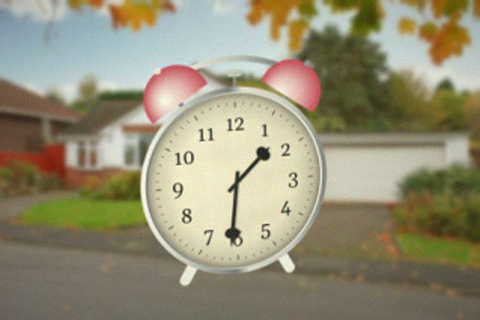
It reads 1h31
